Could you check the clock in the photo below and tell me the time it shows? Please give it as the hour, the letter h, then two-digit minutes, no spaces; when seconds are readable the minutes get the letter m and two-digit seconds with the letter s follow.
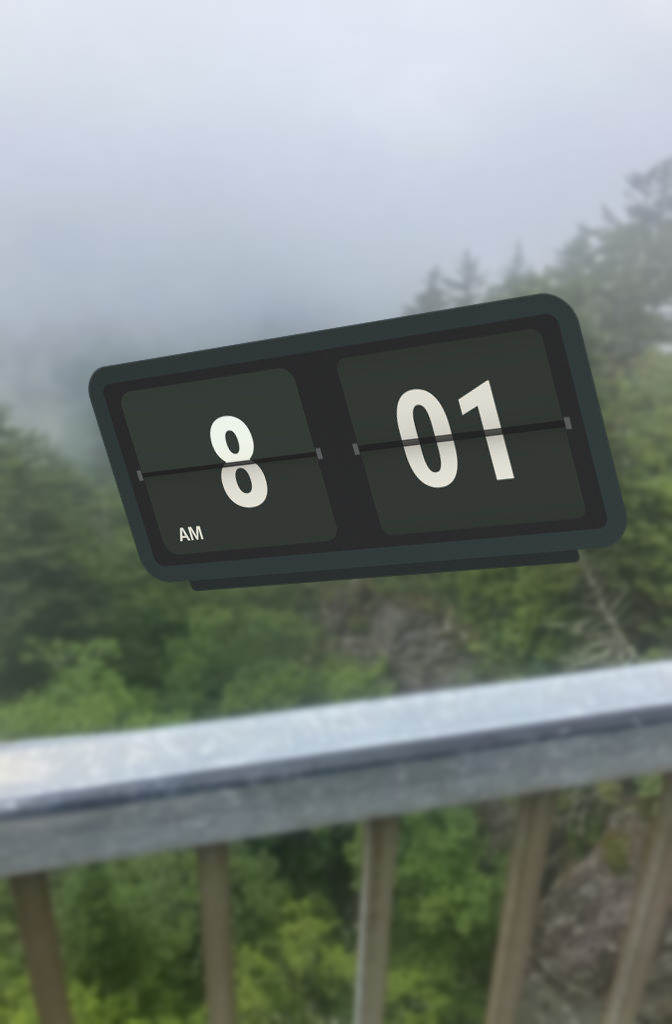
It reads 8h01
